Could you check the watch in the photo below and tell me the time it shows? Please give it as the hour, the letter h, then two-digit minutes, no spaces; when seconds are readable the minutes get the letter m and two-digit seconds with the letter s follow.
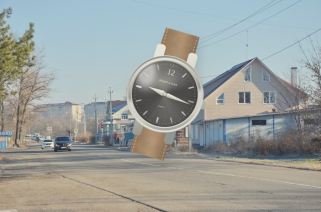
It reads 9h16
